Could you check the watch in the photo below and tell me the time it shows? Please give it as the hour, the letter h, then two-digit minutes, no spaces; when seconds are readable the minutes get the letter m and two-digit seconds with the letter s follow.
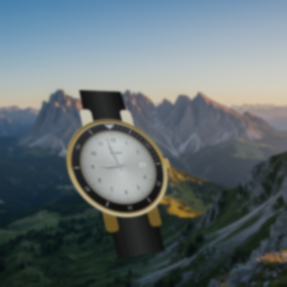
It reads 8h58
